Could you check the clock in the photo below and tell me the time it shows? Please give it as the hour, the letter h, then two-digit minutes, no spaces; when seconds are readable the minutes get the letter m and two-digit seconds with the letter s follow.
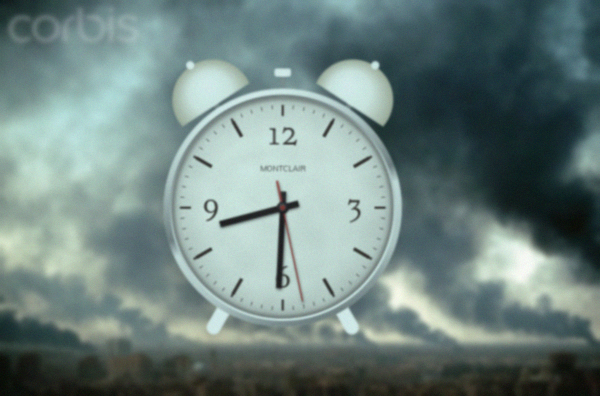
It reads 8h30m28s
